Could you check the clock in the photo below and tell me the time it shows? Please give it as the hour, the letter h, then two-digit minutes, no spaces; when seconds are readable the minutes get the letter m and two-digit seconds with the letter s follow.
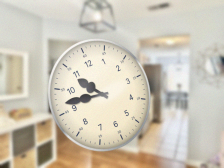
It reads 10h47
